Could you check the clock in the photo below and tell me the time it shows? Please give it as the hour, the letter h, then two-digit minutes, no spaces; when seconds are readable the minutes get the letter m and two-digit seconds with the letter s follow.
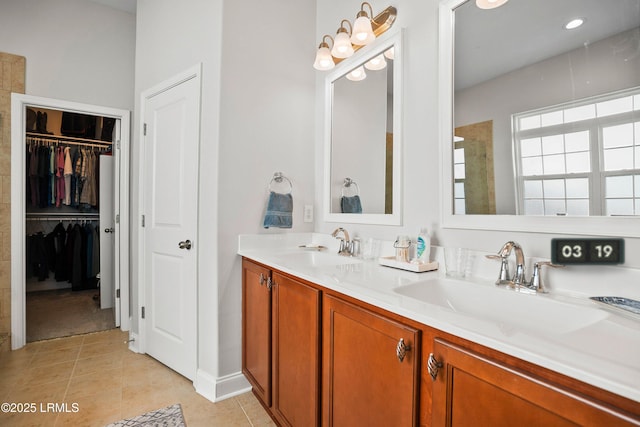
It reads 3h19
